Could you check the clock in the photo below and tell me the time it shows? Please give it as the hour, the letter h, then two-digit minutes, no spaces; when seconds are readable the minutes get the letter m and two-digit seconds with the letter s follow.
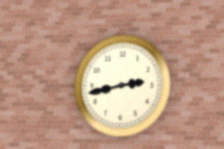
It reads 2h43
